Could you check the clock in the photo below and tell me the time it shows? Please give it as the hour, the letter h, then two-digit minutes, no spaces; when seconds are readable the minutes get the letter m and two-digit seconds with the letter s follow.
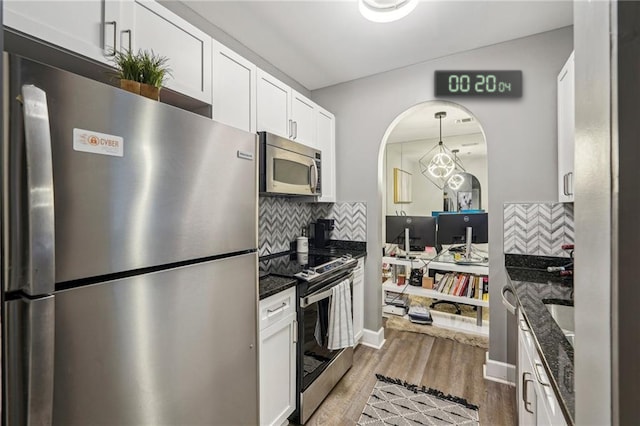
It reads 0h20
